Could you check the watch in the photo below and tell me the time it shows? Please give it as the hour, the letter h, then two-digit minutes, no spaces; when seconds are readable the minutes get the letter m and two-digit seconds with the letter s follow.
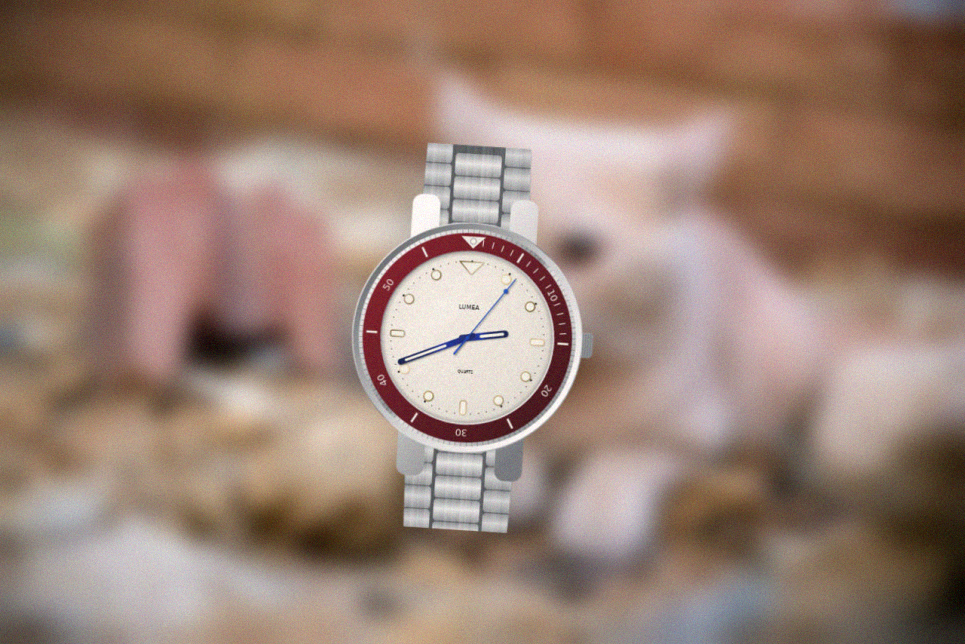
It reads 2h41m06s
